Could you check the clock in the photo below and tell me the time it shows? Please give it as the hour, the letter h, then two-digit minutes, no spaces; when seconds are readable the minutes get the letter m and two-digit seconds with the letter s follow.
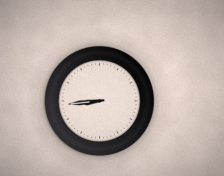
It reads 8h44
